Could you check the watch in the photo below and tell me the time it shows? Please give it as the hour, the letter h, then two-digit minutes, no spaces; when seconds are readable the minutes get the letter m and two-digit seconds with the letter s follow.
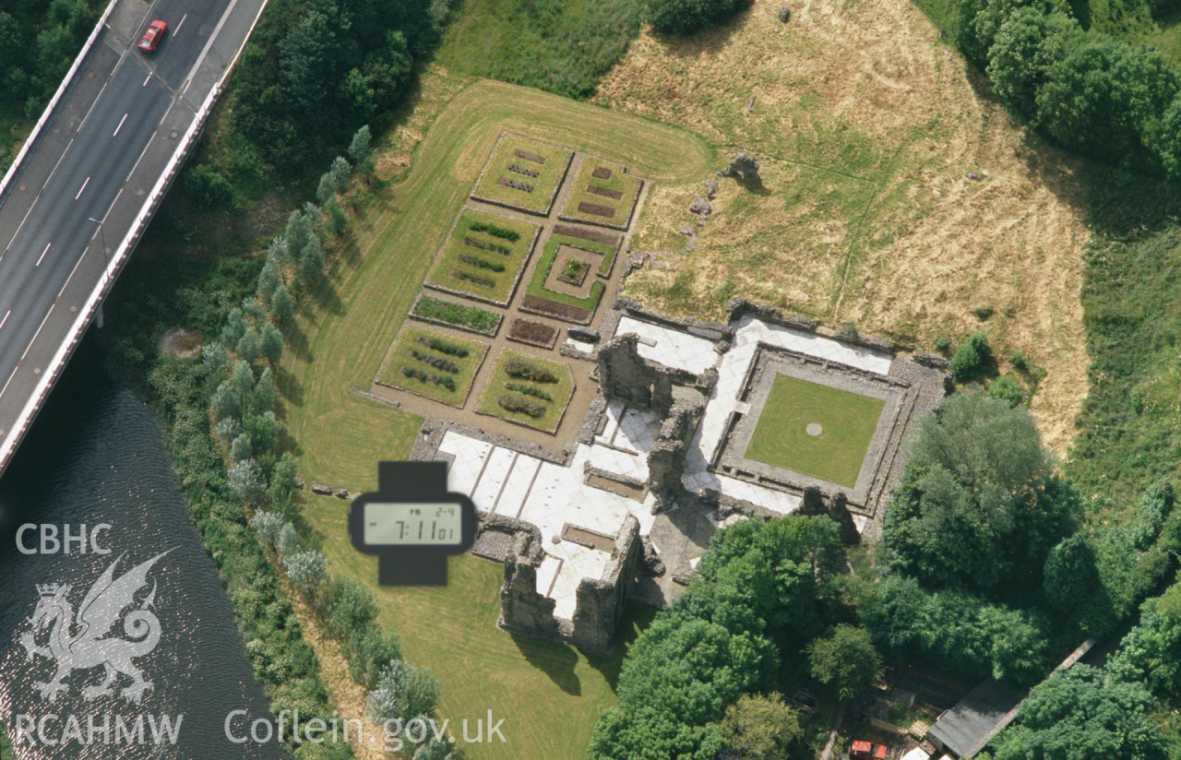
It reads 7h11
